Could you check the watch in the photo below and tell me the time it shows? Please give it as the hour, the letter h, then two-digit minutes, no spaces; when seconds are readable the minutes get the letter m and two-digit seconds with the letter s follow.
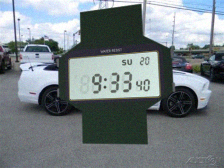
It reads 9h33m40s
